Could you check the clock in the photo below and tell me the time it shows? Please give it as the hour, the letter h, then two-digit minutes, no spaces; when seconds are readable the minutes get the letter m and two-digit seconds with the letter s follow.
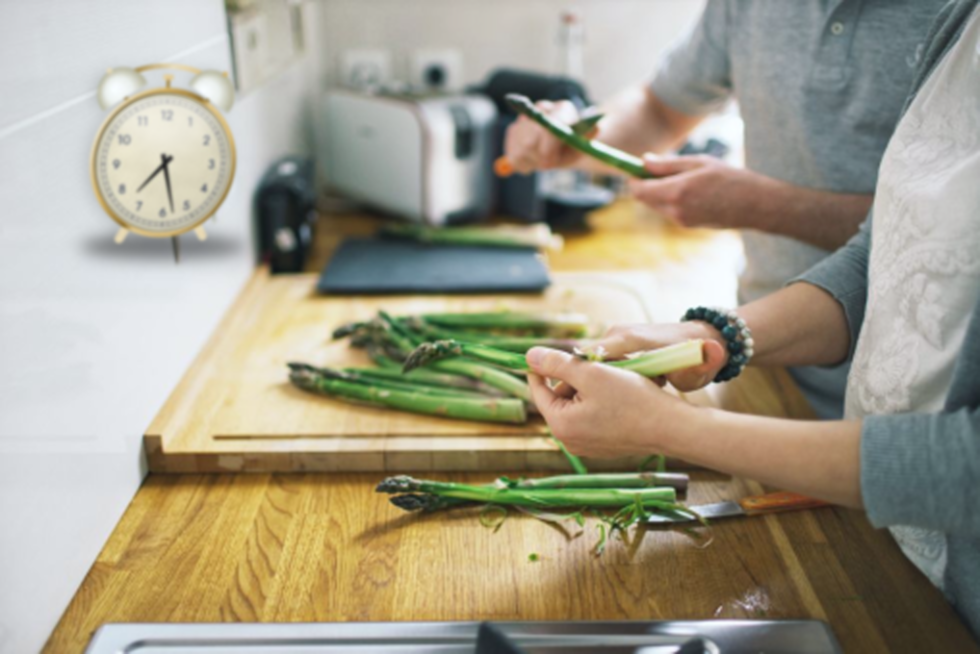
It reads 7h28
